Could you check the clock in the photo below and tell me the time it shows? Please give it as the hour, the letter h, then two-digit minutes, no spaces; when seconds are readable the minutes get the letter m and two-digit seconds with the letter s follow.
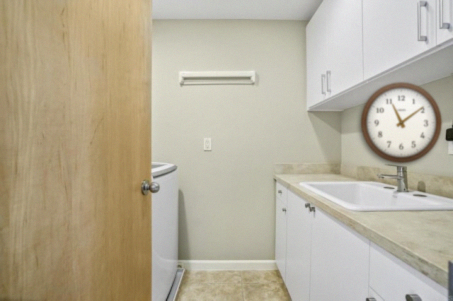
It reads 11h09
